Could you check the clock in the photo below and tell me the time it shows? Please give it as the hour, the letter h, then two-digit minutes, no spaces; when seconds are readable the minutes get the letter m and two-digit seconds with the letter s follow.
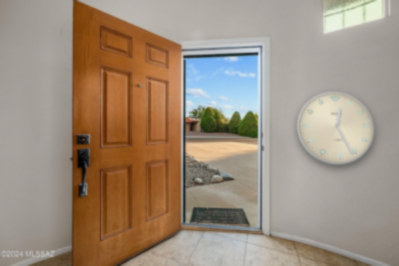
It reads 12h26
